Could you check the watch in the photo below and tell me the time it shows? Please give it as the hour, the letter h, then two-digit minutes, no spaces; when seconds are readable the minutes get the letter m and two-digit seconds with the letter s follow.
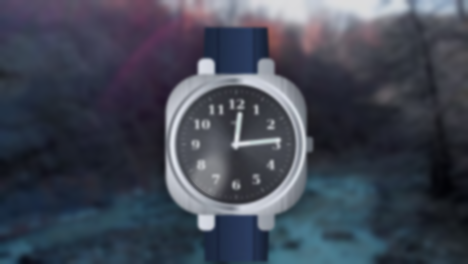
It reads 12h14
